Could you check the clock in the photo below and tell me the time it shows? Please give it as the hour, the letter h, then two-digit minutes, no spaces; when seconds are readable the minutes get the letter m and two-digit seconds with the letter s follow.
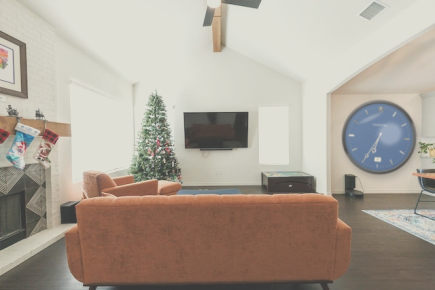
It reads 6h35
